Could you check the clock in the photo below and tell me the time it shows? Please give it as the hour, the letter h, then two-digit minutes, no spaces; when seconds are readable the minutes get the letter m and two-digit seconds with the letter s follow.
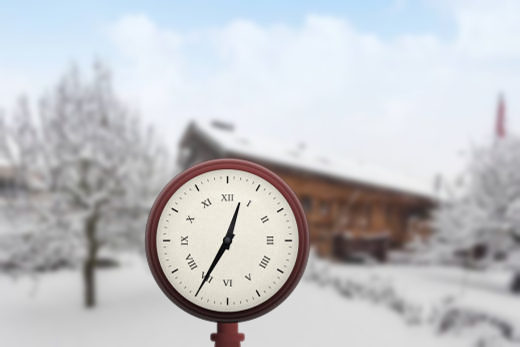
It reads 12h35
